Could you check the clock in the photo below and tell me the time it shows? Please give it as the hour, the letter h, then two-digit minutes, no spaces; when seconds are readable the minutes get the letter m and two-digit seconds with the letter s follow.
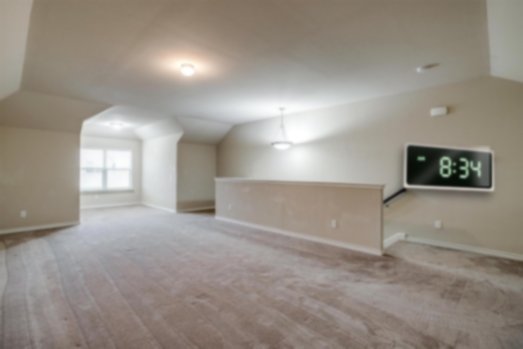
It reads 8h34
